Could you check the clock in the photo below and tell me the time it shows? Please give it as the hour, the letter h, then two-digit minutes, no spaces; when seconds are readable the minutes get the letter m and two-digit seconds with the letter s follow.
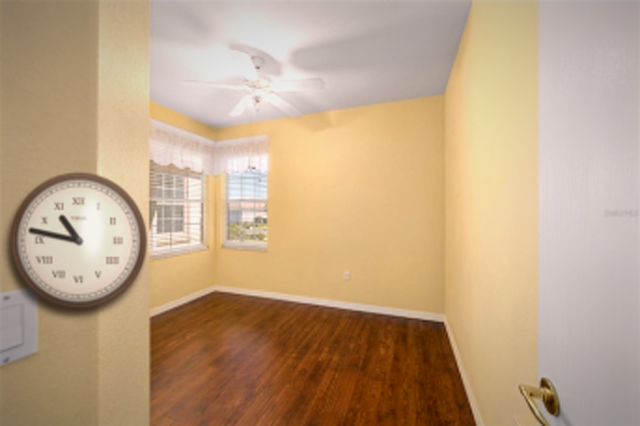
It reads 10h47
